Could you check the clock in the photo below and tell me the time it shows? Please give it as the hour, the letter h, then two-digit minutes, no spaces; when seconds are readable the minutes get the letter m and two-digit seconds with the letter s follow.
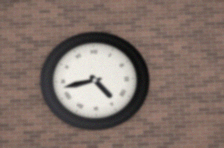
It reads 4h43
